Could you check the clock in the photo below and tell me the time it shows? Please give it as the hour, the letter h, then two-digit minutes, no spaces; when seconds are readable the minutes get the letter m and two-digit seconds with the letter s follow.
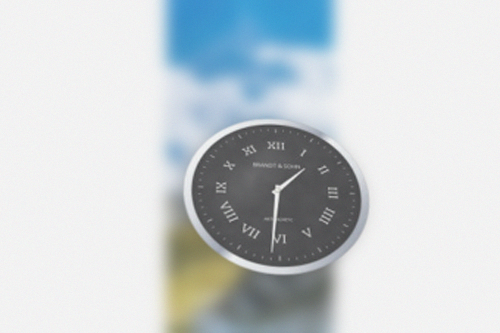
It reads 1h31
